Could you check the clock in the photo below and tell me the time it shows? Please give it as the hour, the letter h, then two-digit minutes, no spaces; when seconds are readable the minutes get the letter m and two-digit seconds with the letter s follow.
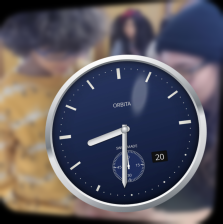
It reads 8h31
